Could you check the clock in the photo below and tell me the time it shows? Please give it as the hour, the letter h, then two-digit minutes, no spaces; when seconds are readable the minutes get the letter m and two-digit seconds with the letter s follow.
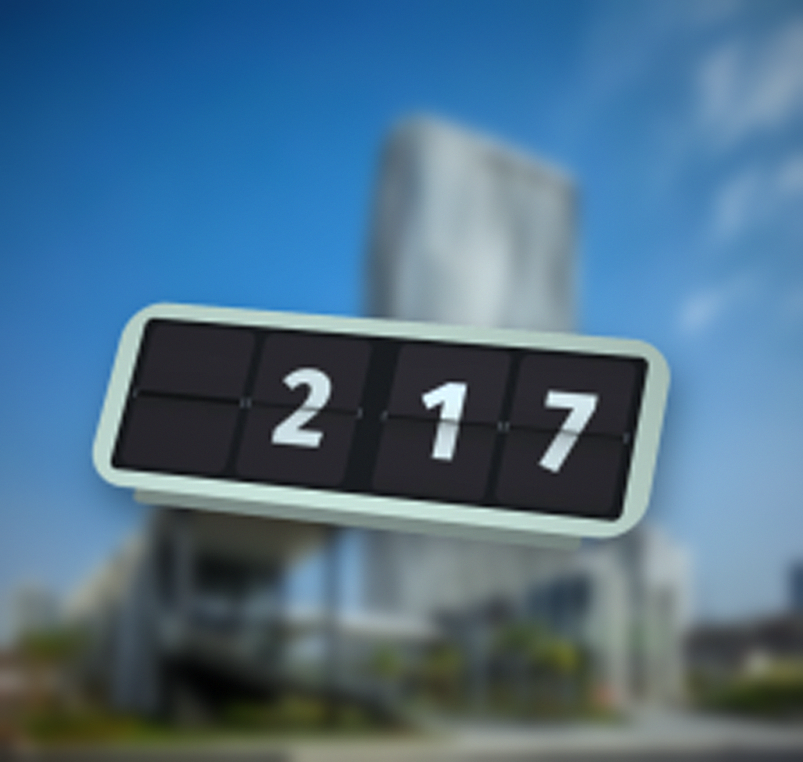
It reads 2h17
